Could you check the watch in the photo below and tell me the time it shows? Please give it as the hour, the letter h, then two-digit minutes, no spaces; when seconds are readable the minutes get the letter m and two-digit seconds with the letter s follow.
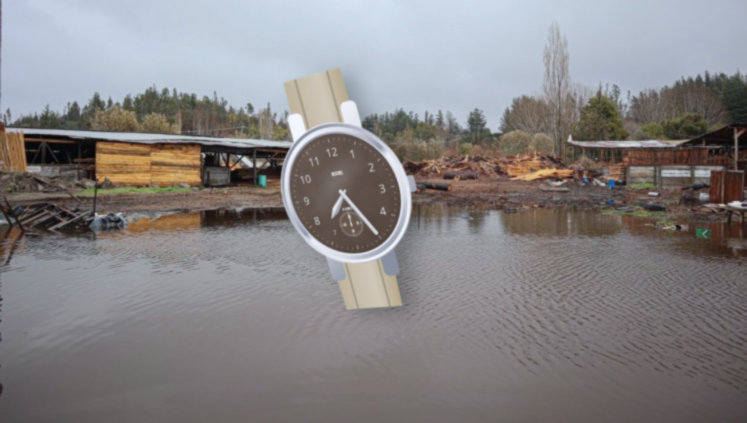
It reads 7h25
